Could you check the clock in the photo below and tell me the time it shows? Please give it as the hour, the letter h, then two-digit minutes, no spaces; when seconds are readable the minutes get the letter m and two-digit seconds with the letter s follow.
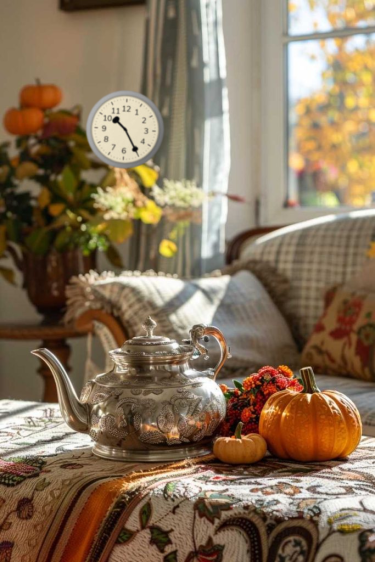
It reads 10h25
